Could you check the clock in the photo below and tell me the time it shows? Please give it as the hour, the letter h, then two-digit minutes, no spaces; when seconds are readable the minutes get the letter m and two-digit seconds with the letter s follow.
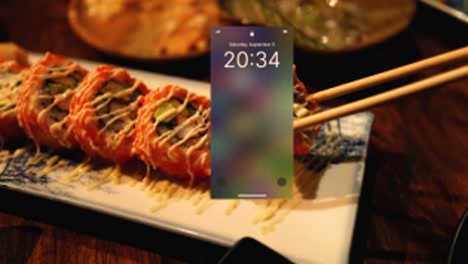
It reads 20h34
